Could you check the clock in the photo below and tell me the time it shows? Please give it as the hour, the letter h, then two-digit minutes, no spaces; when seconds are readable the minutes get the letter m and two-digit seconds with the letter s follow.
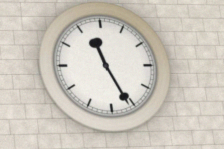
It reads 11h26
